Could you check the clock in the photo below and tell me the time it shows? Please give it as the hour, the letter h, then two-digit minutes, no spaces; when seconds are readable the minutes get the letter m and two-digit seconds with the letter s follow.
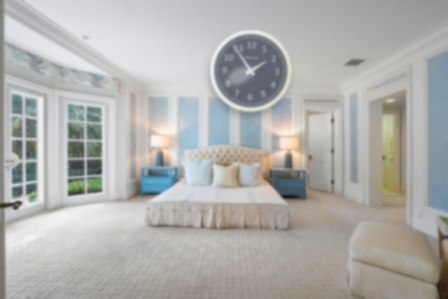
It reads 1h54
